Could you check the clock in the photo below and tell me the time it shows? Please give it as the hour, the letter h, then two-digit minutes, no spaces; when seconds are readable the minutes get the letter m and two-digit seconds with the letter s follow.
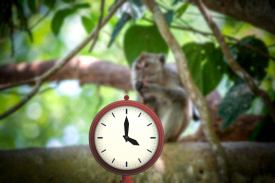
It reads 4h00
